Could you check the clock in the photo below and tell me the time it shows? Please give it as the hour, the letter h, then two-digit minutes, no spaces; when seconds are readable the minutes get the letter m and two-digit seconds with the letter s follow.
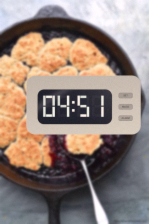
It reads 4h51
